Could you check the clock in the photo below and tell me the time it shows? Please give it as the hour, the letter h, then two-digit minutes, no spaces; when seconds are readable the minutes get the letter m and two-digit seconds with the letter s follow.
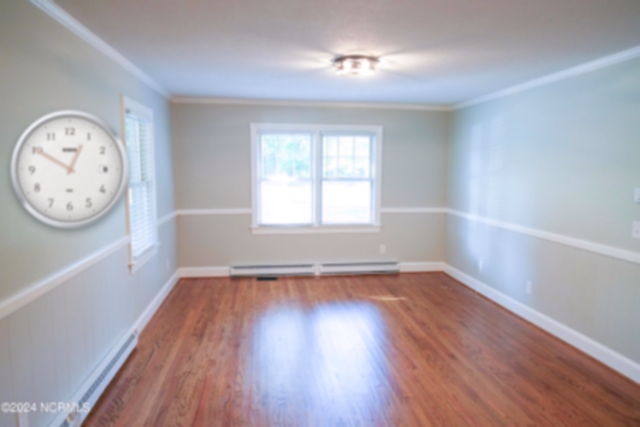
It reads 12h50
